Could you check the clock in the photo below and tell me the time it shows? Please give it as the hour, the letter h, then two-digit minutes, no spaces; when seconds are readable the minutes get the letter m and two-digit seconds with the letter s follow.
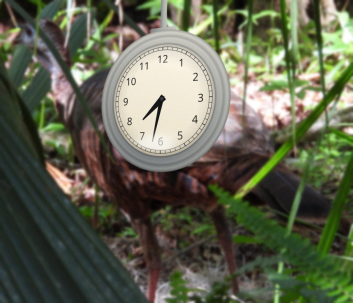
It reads 7h32
